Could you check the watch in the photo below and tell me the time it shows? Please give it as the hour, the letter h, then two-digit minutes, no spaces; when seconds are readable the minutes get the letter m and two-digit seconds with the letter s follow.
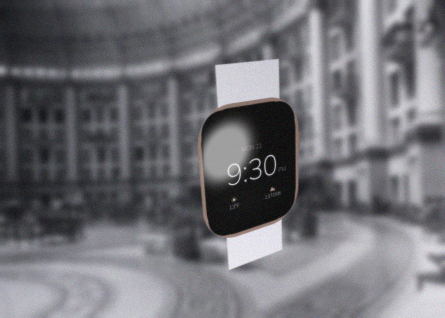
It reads 9h30
